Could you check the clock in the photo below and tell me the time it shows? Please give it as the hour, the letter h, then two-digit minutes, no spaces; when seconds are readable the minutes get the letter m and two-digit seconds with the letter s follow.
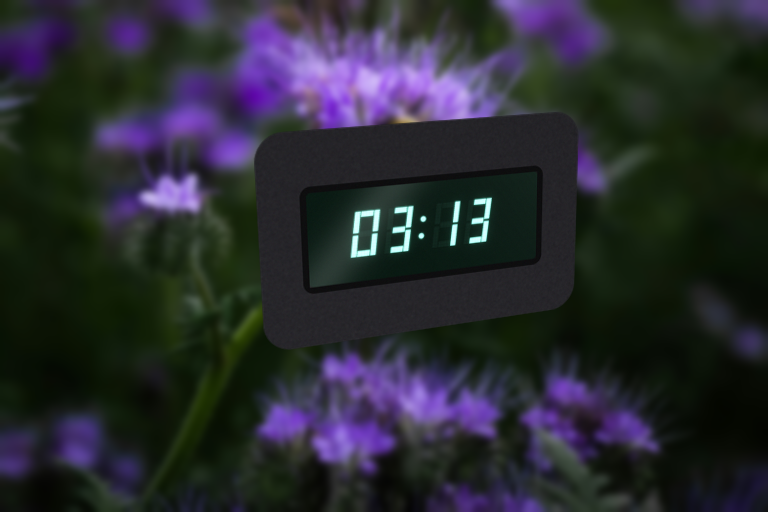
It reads 3h13
